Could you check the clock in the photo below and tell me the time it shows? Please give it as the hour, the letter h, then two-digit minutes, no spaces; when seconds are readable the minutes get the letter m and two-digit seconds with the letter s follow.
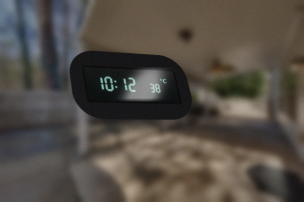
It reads 10h12
